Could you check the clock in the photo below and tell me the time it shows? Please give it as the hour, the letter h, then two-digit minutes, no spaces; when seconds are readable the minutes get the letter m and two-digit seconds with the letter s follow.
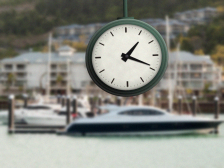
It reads 1h19
